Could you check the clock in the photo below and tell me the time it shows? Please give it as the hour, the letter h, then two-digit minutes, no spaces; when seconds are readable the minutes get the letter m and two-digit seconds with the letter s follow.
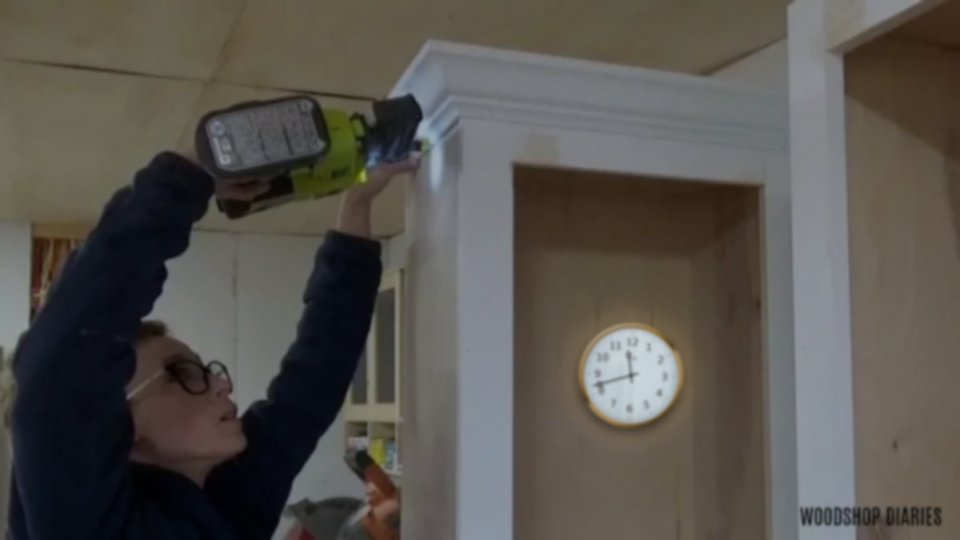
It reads 11h42
